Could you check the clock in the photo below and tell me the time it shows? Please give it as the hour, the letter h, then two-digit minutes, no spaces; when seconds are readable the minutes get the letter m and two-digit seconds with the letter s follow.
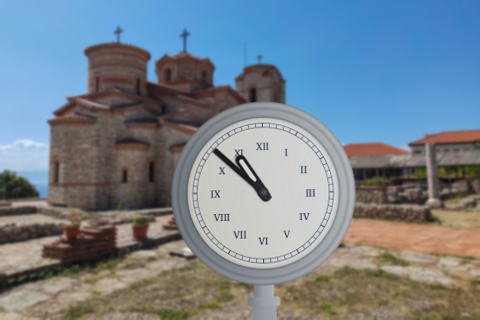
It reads 10h52
